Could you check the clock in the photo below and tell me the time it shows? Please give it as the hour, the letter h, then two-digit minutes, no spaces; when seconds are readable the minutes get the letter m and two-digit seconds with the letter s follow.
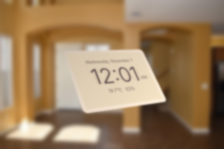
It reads 12h01
